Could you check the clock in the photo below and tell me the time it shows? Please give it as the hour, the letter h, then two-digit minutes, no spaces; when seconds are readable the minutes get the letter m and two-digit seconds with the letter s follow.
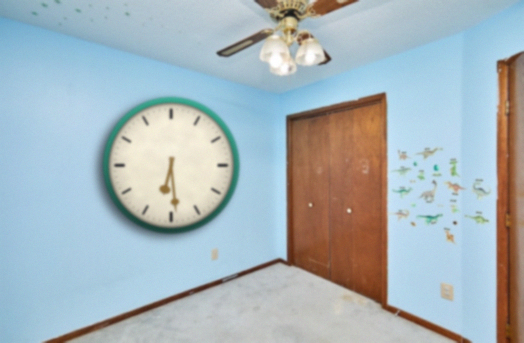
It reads 6h29
